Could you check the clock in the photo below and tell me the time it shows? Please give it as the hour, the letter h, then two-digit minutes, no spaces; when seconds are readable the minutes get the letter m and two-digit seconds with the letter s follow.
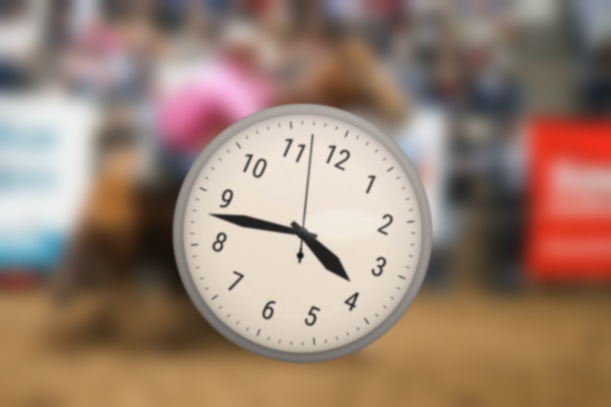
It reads 3h42m57s
